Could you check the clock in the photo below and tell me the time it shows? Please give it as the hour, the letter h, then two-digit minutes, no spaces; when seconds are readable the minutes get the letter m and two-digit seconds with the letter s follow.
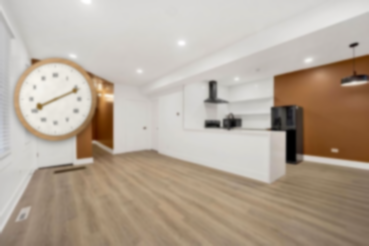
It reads 8h11
